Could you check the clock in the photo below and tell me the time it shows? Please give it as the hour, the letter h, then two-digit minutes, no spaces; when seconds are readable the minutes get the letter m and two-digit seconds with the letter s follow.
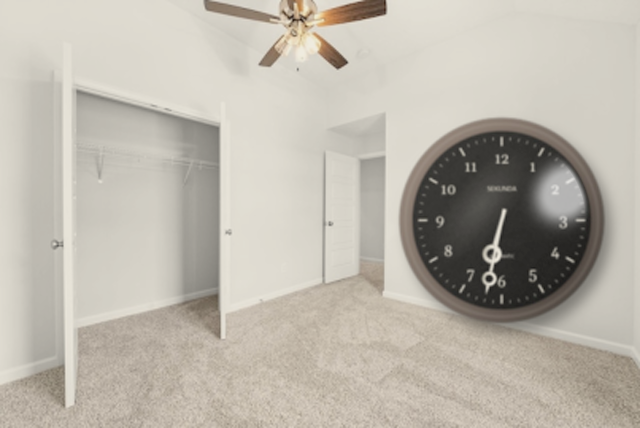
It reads 6h32
